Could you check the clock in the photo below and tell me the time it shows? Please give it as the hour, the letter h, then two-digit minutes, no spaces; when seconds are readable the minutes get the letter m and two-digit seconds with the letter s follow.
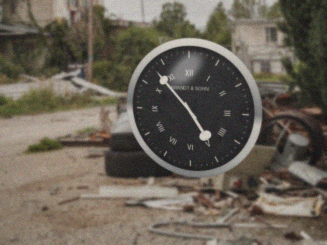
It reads 4h53
